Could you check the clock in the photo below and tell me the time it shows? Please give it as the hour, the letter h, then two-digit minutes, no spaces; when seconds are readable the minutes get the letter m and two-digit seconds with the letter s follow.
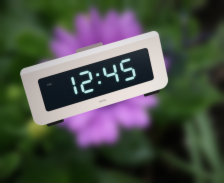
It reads 12h45
